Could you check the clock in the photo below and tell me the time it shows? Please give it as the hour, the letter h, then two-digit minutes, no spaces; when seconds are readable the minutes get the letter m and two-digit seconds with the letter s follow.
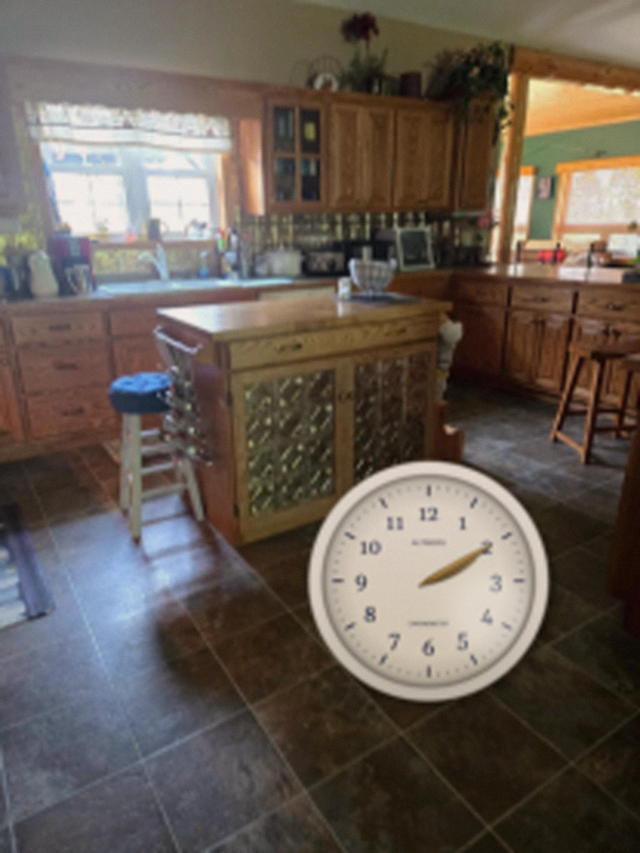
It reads 2h10
